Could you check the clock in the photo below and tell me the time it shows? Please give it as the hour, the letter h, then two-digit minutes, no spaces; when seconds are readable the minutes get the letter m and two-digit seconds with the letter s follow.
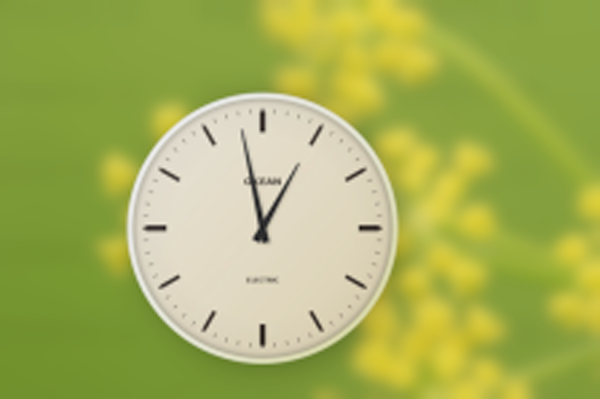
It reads 12h58
